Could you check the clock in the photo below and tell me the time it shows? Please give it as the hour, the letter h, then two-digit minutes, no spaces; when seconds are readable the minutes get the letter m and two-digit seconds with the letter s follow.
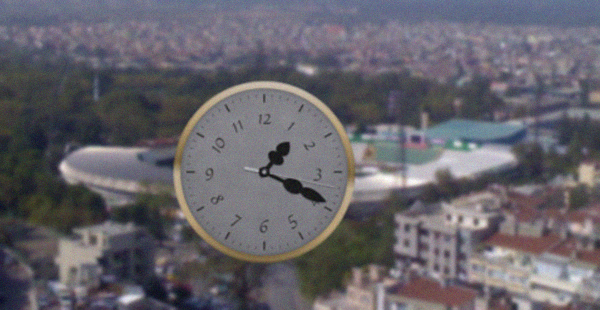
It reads 1h19m17s
